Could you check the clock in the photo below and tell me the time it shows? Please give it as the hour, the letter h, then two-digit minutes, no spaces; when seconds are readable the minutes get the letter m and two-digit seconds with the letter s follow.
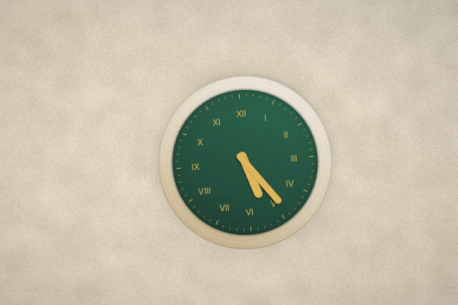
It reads 5h24
